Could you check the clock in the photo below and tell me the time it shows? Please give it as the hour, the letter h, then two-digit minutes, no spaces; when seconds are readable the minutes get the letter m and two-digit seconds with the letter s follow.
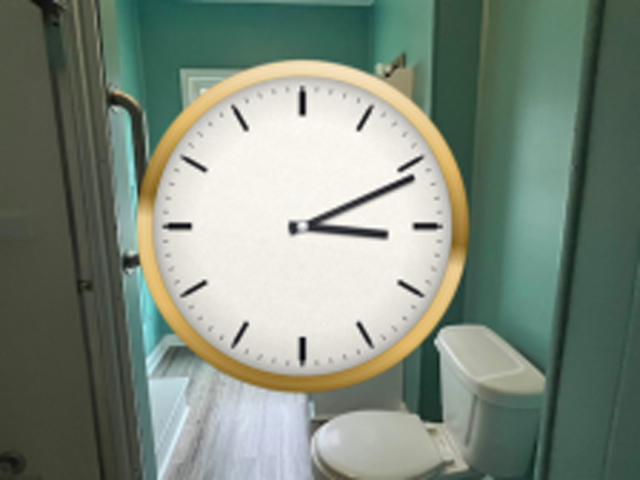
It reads 3h11
